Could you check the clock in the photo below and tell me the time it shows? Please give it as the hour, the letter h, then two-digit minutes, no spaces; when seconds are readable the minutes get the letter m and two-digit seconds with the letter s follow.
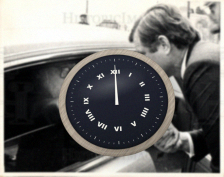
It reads 12h00
